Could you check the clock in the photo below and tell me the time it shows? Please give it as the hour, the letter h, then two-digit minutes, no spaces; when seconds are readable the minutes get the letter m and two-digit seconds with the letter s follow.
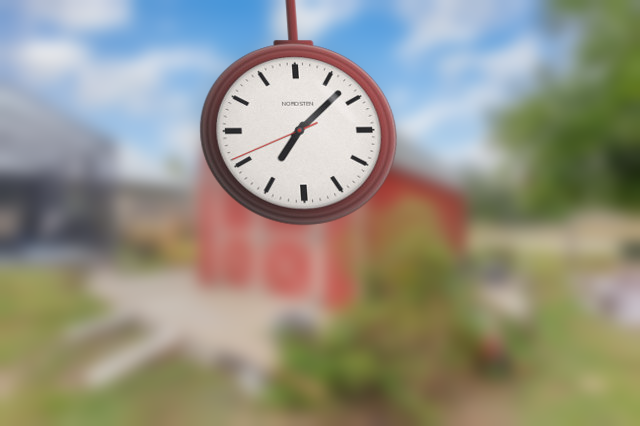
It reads 7h07m41s
